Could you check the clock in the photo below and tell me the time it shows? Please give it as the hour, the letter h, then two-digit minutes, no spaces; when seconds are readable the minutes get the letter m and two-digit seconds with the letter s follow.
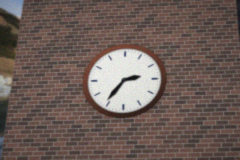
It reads 2h36
